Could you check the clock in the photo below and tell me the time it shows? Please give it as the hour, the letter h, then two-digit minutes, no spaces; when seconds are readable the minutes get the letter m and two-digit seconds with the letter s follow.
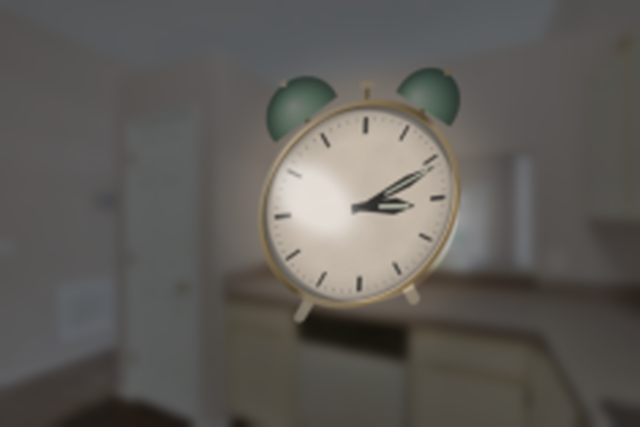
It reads 3h11
